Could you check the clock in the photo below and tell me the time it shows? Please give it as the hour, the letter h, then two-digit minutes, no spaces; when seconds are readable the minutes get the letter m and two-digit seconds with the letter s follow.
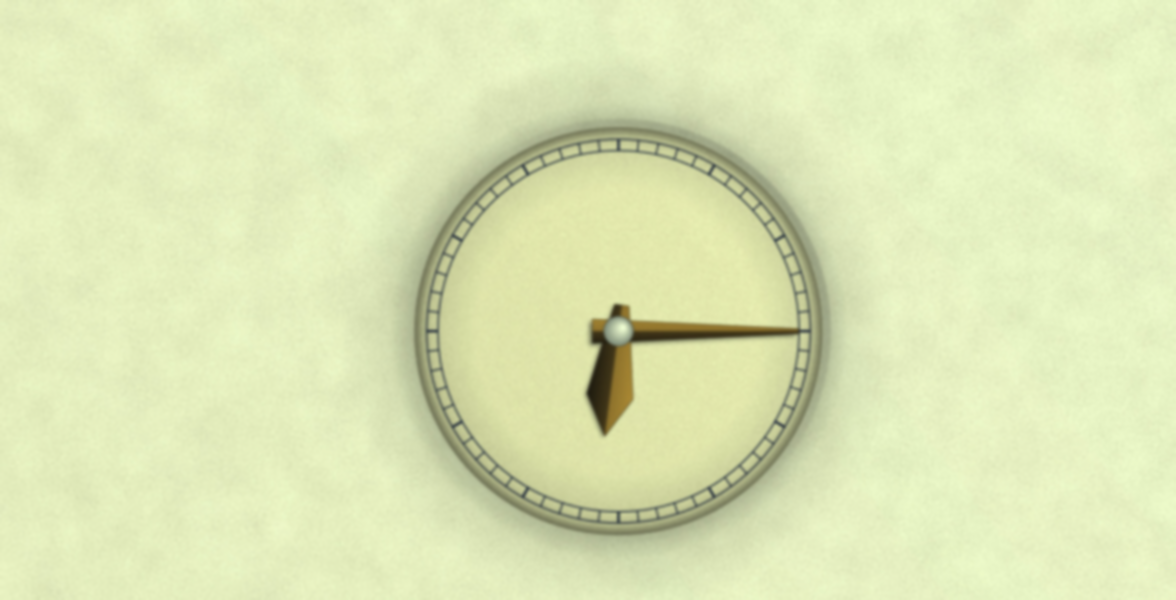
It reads 6h15
